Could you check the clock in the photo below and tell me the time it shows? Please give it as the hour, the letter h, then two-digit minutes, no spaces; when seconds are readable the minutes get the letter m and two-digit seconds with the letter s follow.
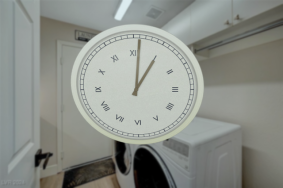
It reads 1h01
